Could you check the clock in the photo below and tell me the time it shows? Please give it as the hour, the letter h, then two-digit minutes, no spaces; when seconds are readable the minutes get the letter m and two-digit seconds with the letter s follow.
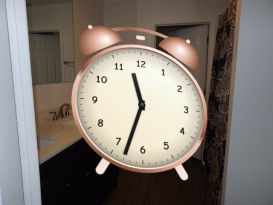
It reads 11h33
